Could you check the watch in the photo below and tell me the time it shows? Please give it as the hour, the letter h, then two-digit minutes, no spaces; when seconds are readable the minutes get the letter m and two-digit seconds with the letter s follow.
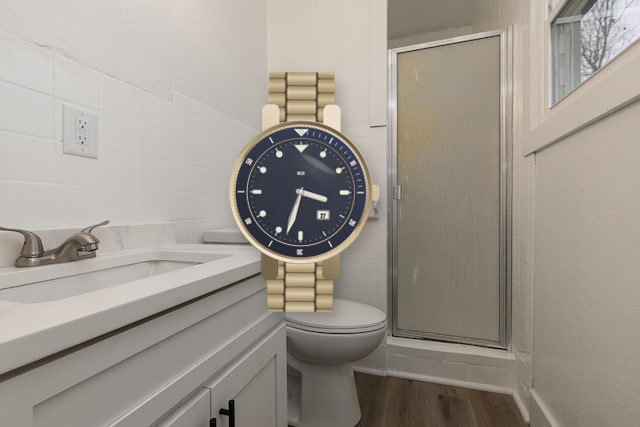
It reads 3h33
